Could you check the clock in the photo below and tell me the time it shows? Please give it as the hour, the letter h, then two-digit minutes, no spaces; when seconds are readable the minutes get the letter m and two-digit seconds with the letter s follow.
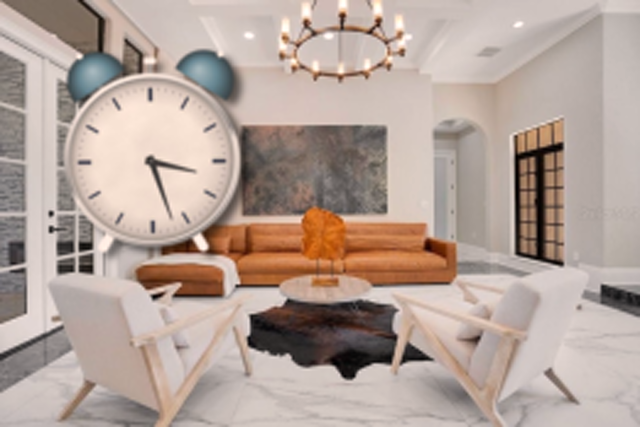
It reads 3h27
